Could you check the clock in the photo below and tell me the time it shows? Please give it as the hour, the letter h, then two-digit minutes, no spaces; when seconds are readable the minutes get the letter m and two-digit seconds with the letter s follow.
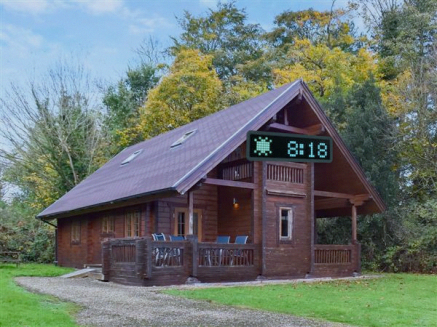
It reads 8h18
